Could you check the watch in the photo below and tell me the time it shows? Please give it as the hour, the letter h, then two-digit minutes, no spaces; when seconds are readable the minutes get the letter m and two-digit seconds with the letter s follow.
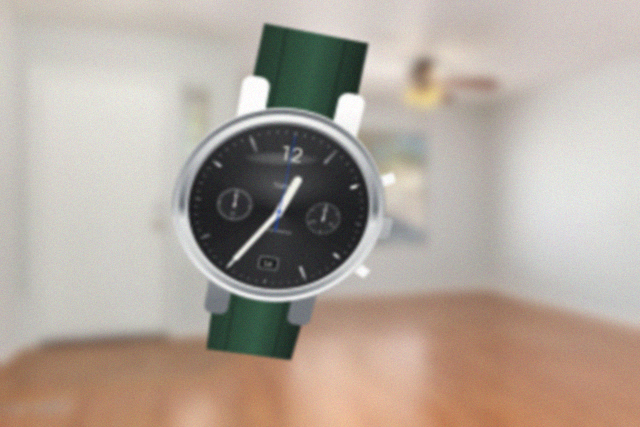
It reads 12h35
